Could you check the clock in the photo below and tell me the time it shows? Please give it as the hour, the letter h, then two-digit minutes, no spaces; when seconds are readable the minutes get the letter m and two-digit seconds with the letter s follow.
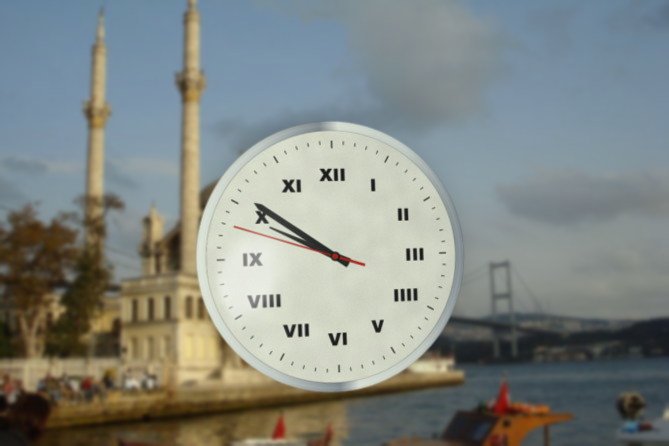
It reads 9h50m48s
